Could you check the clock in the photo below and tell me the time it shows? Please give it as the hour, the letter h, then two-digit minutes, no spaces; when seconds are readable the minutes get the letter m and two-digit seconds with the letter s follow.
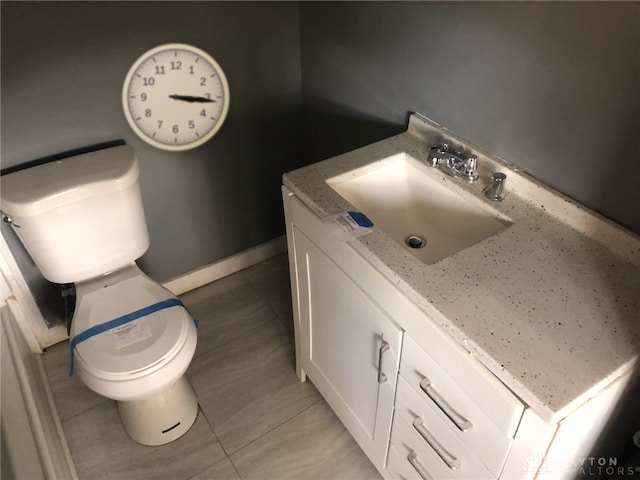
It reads 3h16
